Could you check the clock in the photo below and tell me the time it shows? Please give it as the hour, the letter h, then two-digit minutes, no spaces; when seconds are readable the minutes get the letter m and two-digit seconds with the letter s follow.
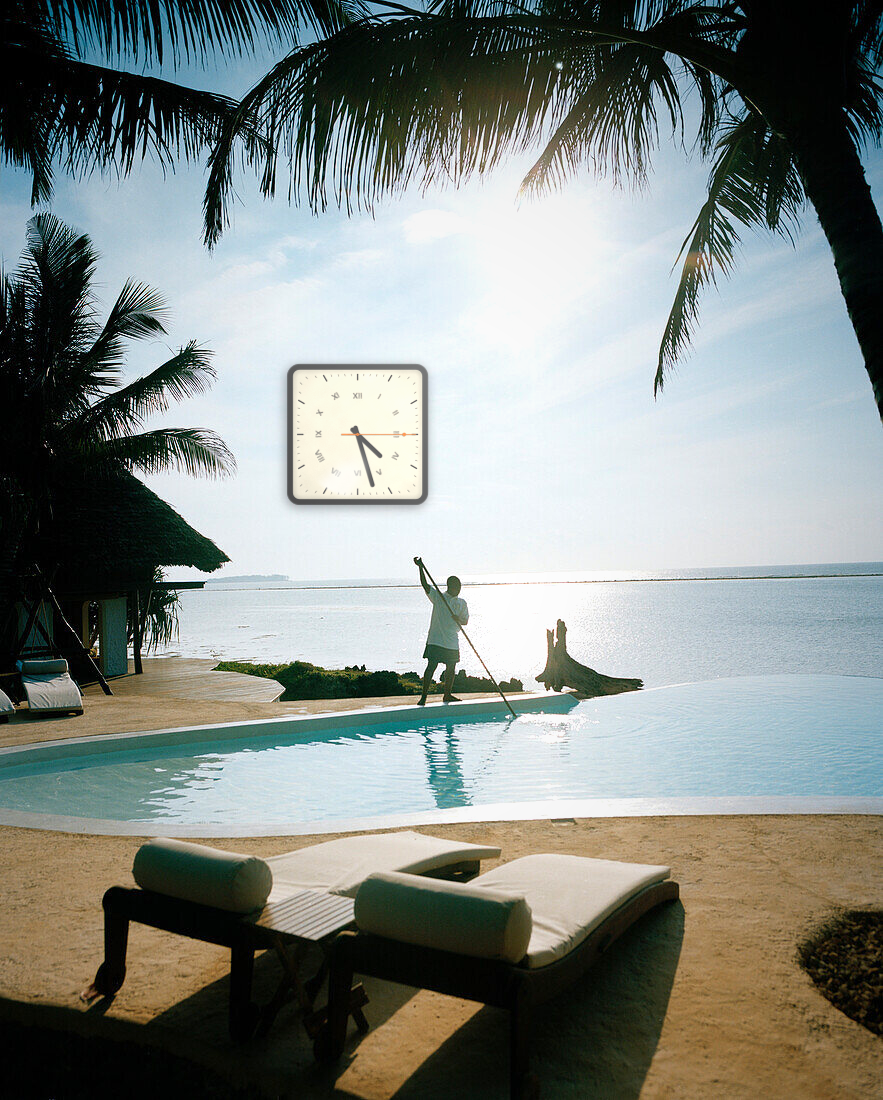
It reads 4h27m15s
